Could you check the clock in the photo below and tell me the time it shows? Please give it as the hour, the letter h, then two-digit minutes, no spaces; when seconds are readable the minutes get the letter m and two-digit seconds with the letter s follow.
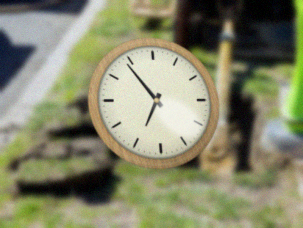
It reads 6h54
